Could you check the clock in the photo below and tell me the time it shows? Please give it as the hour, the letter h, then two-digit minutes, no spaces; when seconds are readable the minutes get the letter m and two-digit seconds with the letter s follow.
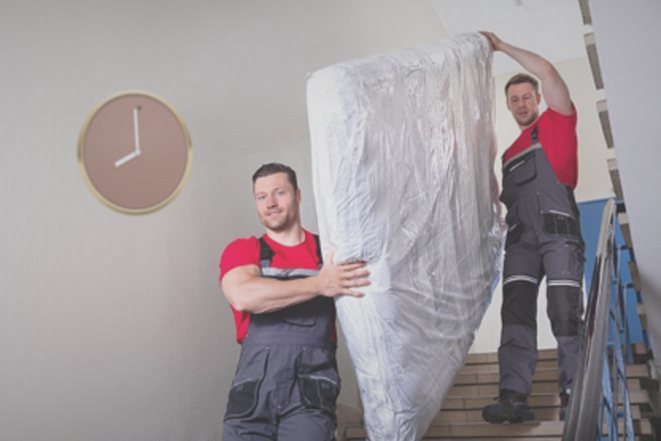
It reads 7h59
